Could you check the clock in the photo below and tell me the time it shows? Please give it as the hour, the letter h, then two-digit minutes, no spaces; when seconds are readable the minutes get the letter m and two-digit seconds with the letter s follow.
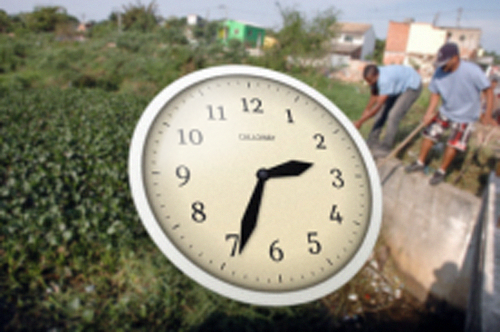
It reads 2h34
